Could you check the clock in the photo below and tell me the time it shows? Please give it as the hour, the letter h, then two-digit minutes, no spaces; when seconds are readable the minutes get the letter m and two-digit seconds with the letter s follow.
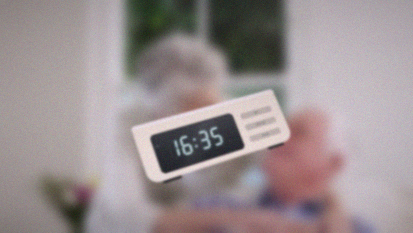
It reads 16h35
